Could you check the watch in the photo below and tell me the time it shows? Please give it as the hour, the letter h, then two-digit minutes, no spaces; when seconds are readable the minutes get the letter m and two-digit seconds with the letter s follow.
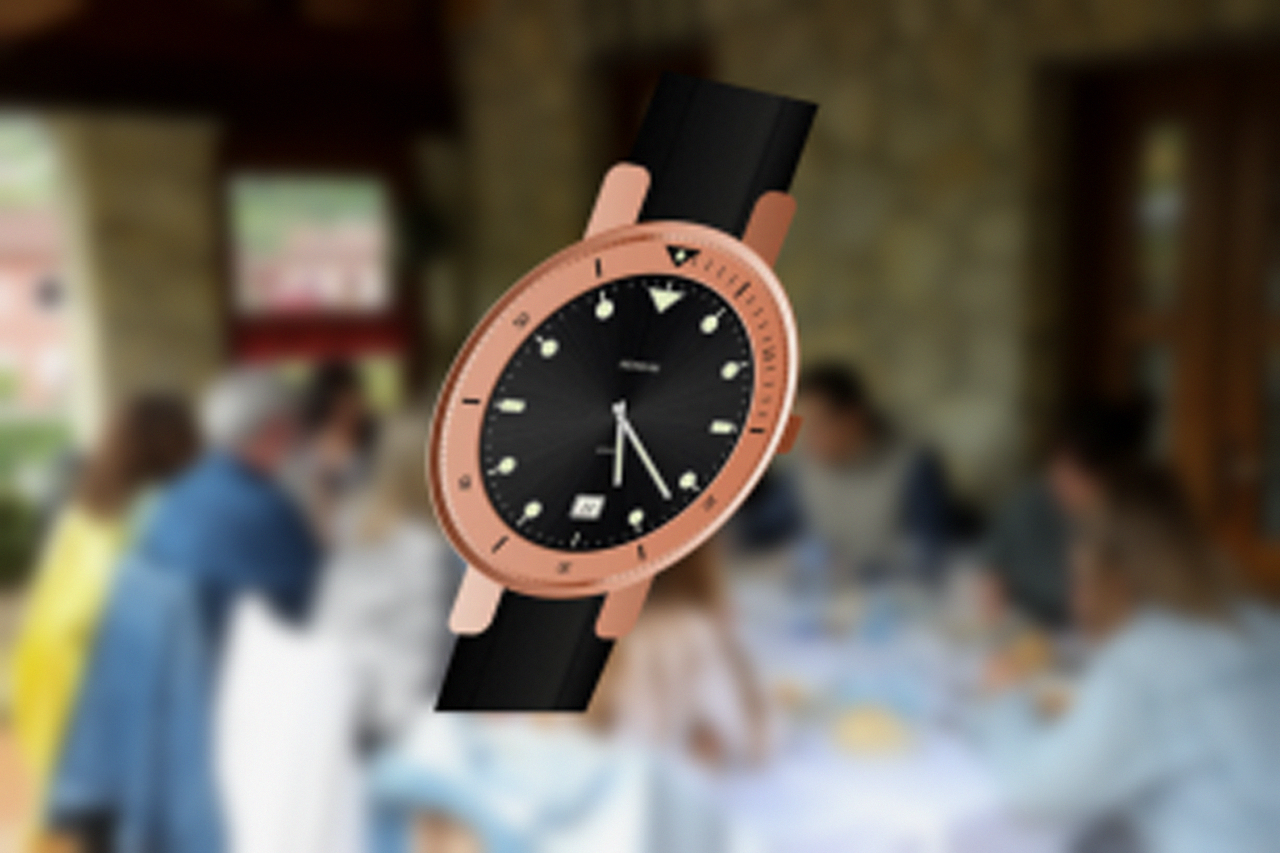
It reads 5h22
